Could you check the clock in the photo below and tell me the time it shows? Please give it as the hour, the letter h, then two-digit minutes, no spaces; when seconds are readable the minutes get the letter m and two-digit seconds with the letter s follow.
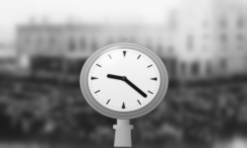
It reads 9h22
